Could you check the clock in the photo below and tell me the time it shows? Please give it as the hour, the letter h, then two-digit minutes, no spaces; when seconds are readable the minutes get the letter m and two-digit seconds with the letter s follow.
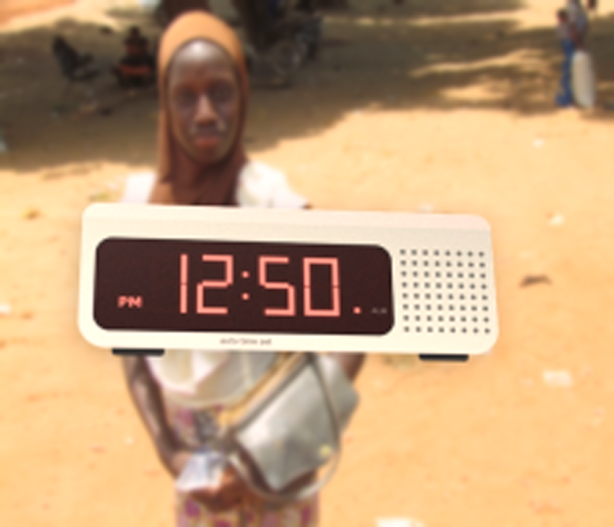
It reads 12h50
